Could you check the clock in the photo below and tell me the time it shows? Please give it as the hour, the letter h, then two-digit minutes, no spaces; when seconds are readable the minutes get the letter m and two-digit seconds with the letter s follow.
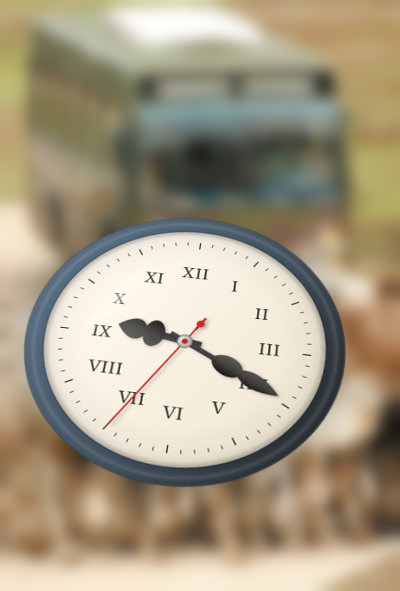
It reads 9h19m35s
